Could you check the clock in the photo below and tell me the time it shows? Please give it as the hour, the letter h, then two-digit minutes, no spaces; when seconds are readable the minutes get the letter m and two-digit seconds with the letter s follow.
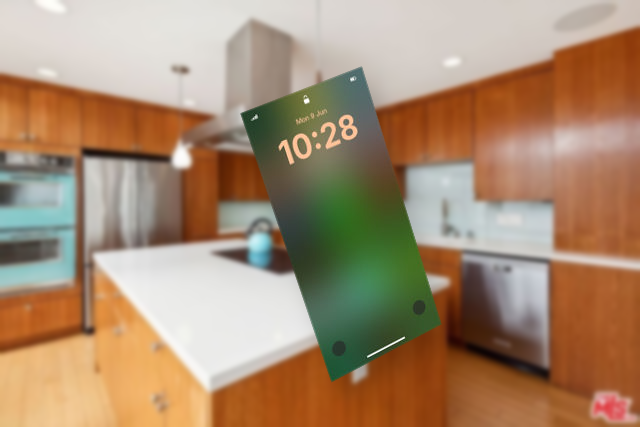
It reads 10h28
